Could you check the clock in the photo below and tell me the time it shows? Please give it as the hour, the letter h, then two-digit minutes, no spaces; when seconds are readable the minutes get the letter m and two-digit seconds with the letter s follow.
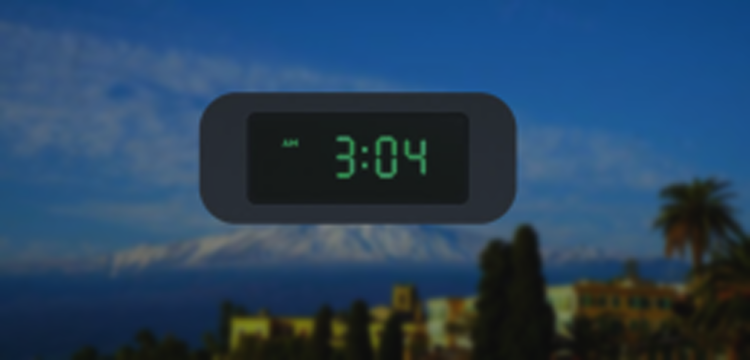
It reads 3h04
